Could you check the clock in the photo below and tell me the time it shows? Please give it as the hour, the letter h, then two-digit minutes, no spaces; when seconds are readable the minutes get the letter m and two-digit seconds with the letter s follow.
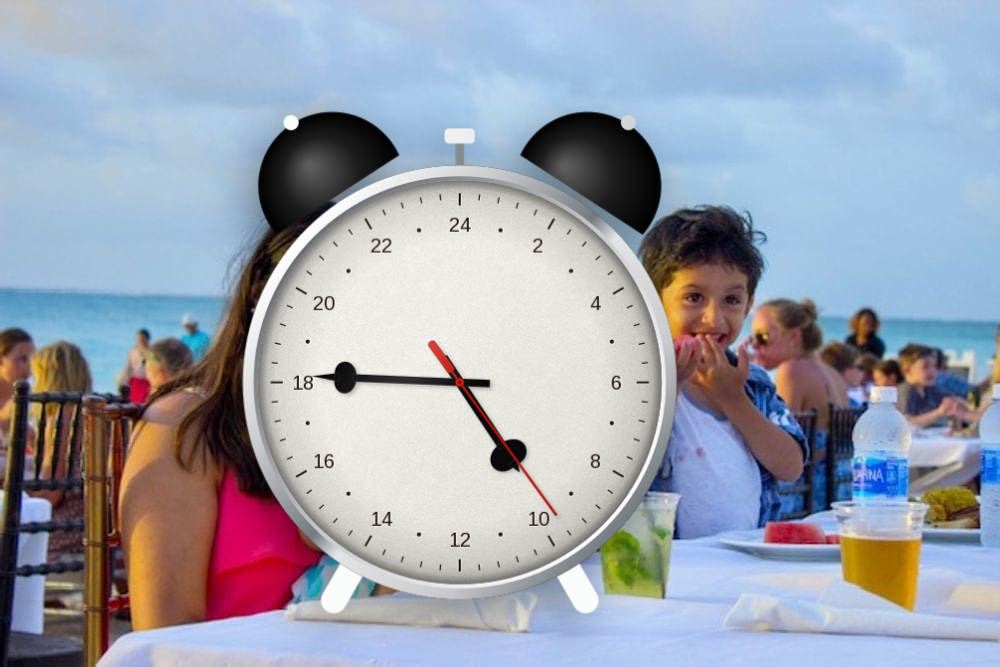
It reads 9h45m24s
